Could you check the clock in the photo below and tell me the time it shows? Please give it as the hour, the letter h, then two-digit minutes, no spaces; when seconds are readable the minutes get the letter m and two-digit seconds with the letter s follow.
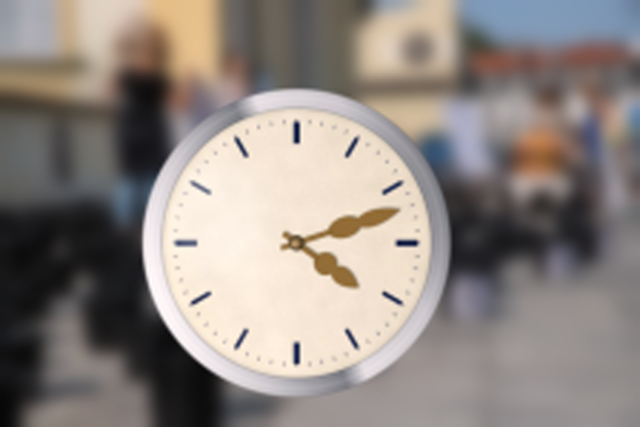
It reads 4h12
